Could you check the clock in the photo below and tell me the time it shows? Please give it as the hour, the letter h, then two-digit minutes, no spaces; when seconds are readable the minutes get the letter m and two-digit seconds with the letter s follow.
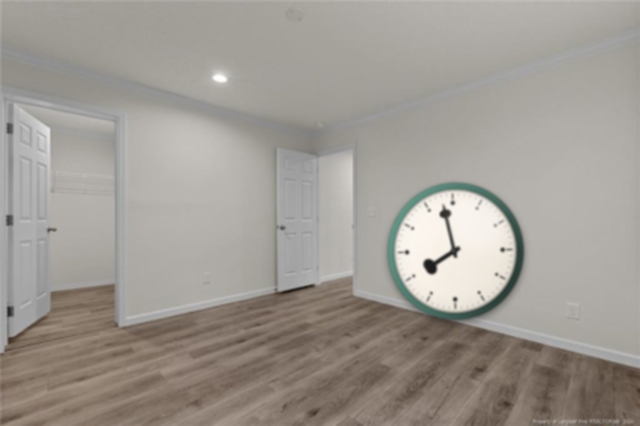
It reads 7h58
